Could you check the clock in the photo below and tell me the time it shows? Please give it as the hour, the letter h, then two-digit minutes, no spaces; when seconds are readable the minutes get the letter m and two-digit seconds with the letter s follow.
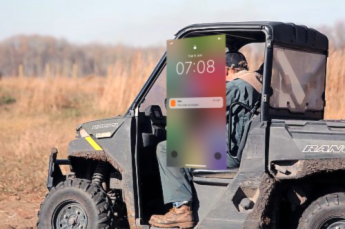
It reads 7h08
